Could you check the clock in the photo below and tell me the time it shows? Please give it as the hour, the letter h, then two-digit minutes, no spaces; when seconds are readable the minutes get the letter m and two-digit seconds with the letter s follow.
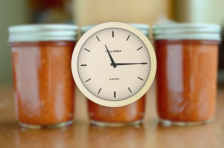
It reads 11h15
